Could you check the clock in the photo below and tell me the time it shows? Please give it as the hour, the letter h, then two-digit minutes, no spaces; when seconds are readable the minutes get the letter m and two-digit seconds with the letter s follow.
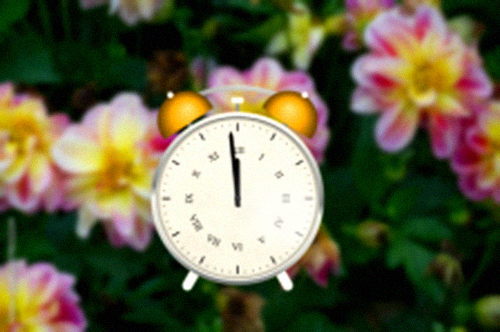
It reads 11h59
